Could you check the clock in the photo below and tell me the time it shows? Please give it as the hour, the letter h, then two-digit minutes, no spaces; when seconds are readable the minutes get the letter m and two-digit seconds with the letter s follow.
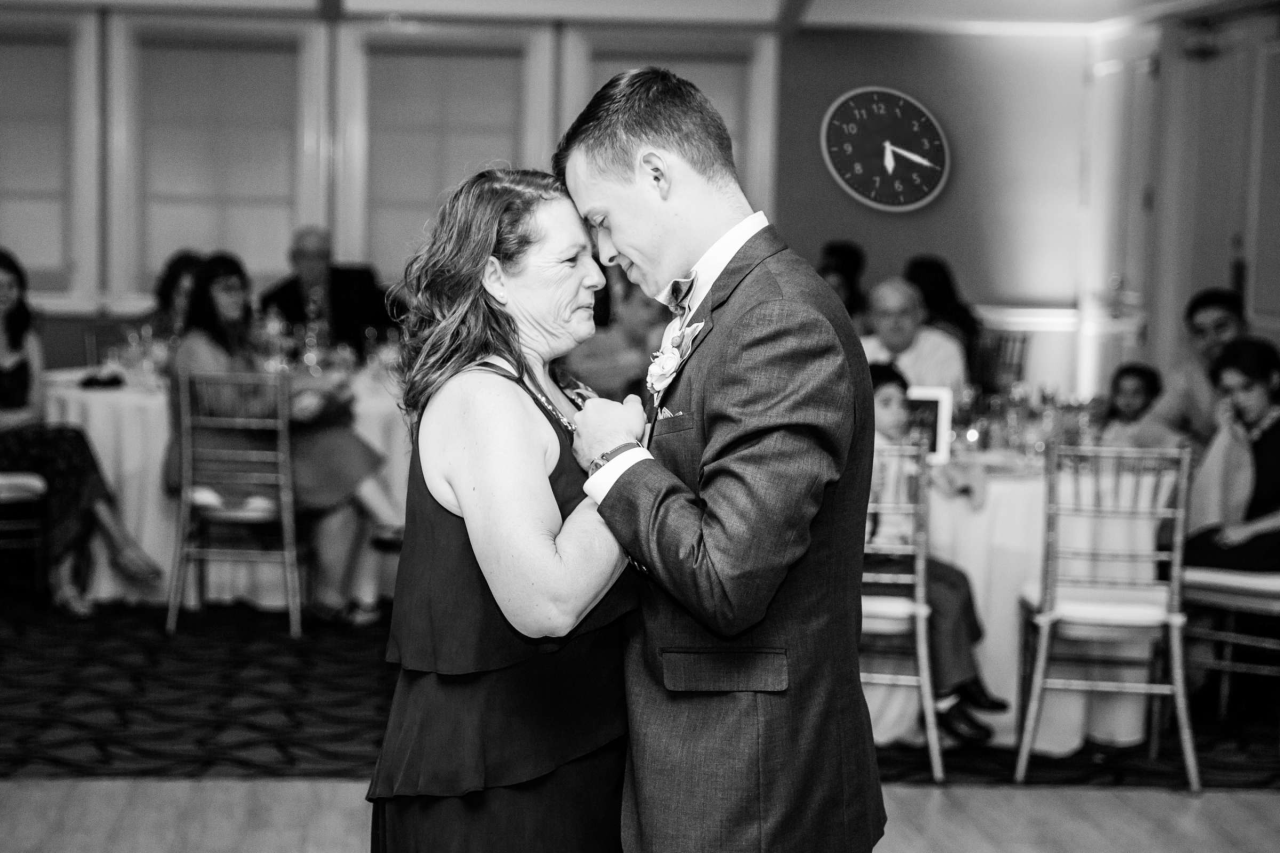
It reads 6h20
